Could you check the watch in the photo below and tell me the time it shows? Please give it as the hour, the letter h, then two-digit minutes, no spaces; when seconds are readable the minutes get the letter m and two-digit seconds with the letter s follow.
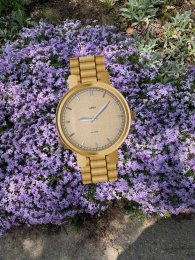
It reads 9h08
